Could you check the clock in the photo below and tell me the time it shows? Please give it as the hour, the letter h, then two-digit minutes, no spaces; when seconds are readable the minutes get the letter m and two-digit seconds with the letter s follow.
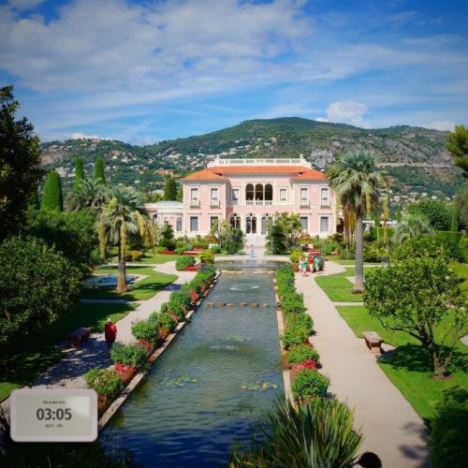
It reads 3h05
